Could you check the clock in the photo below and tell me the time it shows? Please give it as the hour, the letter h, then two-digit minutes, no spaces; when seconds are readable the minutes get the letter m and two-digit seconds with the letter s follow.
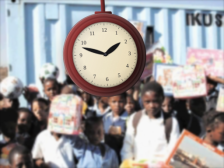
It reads 1h48
